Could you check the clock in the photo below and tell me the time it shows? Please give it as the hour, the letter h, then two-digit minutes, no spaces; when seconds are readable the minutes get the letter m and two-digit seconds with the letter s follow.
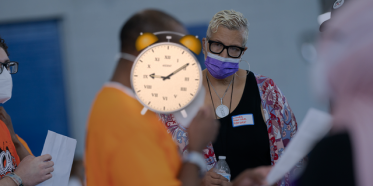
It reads 9h09
